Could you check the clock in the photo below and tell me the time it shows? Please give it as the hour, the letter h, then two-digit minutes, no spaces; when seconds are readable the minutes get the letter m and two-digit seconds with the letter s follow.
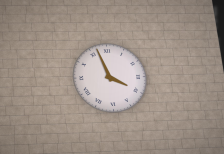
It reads 3h57
